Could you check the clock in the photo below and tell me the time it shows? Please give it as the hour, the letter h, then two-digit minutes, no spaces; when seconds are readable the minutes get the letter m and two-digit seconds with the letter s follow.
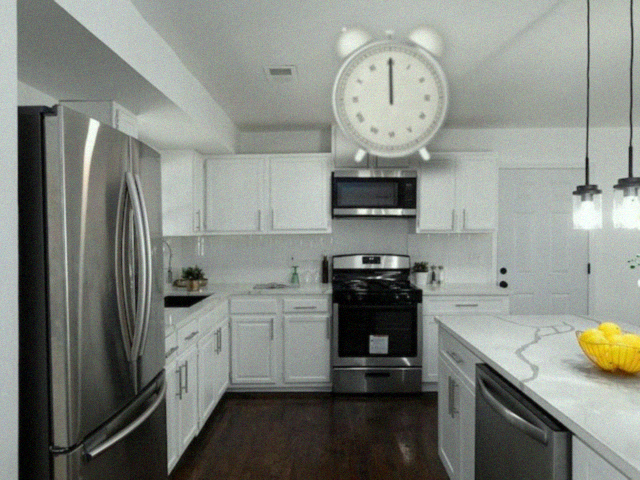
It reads 12h00
